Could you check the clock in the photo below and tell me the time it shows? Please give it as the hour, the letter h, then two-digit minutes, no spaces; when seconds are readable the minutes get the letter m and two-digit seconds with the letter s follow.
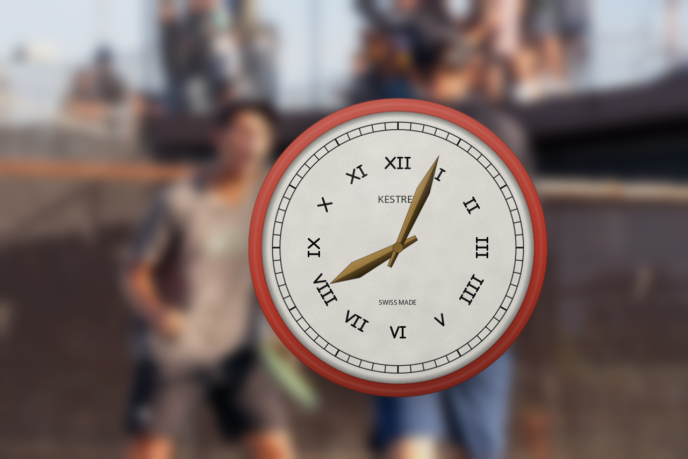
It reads 8h04
